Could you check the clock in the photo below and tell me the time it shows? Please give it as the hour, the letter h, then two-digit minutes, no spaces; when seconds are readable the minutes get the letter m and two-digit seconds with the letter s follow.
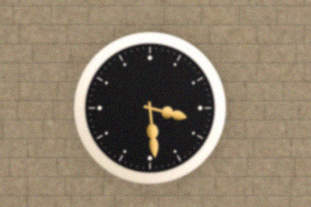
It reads 3h29
